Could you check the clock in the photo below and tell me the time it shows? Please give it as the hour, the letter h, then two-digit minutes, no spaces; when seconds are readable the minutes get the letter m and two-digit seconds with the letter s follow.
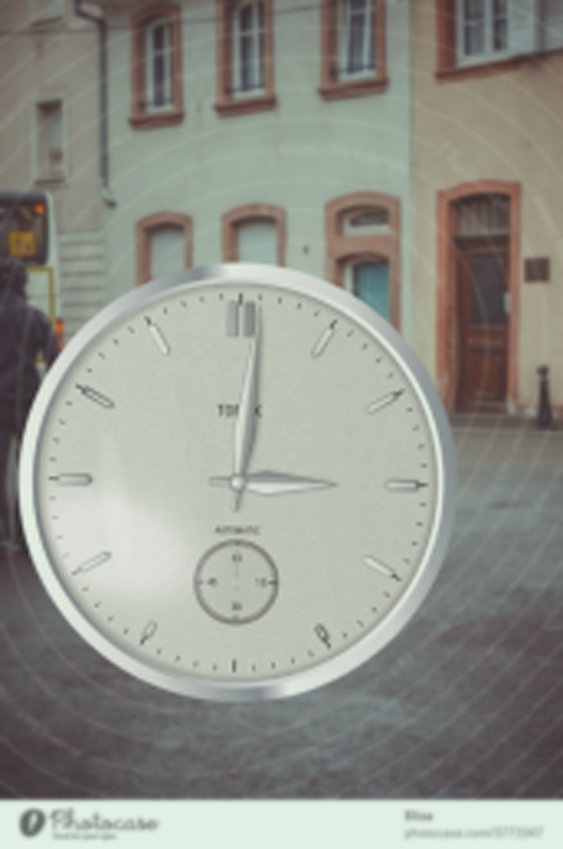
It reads 3h01
